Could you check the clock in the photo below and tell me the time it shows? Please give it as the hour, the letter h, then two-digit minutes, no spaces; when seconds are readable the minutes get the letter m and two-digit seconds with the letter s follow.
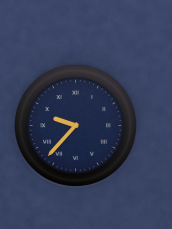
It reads 9h37
